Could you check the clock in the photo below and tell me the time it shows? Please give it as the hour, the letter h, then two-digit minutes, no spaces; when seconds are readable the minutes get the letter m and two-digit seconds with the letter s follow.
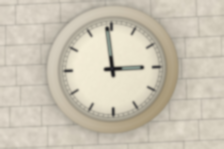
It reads 2h59
